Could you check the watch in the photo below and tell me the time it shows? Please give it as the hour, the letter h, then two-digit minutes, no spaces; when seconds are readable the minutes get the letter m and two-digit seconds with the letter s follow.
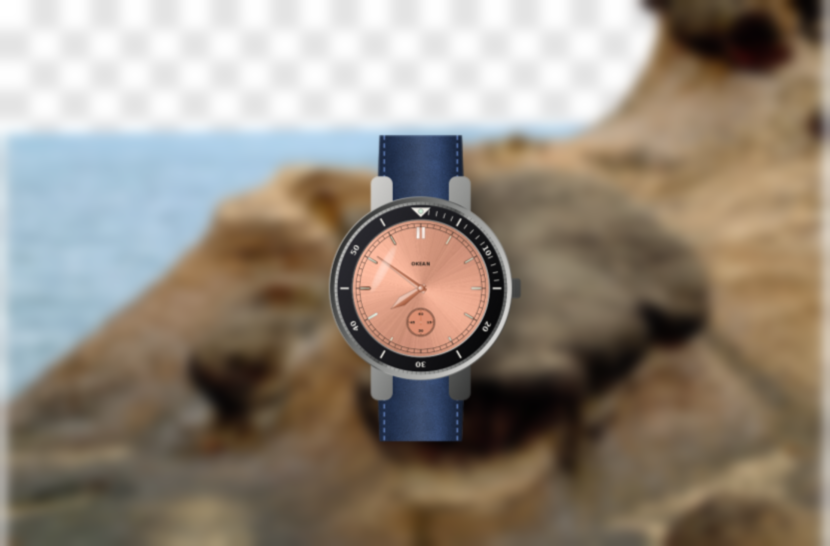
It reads 7h51
